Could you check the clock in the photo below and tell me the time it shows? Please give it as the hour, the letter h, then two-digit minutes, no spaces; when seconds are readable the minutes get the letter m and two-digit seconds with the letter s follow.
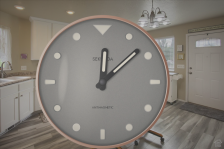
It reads 12h08
